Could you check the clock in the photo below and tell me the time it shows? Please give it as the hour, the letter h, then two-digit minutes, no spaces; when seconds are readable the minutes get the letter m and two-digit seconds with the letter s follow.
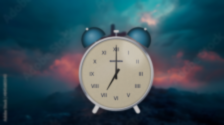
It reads 7h00
